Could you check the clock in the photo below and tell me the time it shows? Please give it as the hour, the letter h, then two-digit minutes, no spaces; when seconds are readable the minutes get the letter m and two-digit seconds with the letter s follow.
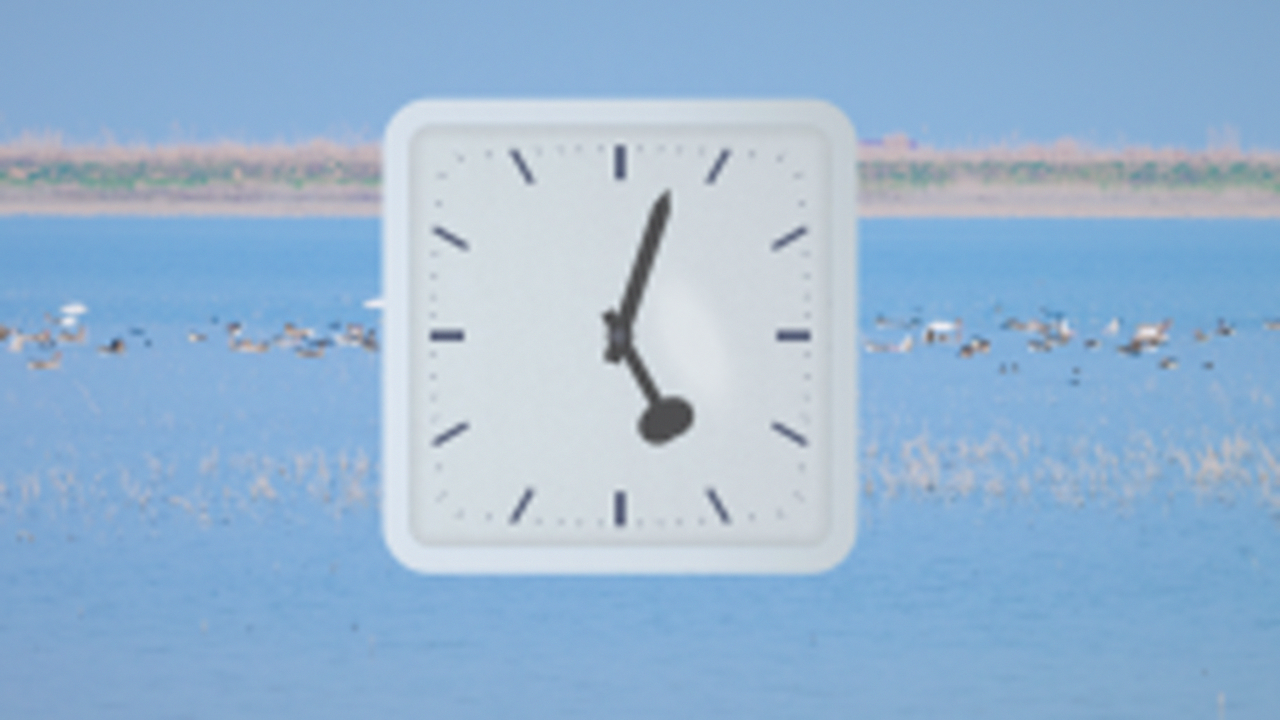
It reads 5h03
